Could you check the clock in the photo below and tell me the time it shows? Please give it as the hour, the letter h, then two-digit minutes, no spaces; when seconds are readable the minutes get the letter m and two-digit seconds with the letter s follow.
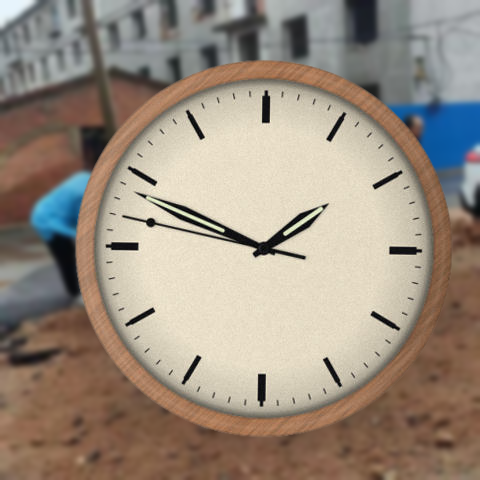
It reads 1h48m47s
